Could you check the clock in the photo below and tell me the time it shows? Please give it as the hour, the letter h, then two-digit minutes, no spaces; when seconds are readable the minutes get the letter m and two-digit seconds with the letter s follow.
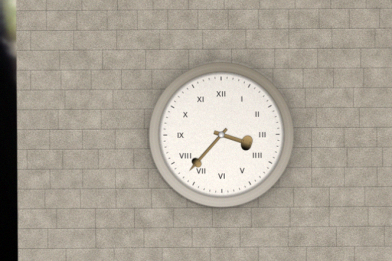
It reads 3h37
